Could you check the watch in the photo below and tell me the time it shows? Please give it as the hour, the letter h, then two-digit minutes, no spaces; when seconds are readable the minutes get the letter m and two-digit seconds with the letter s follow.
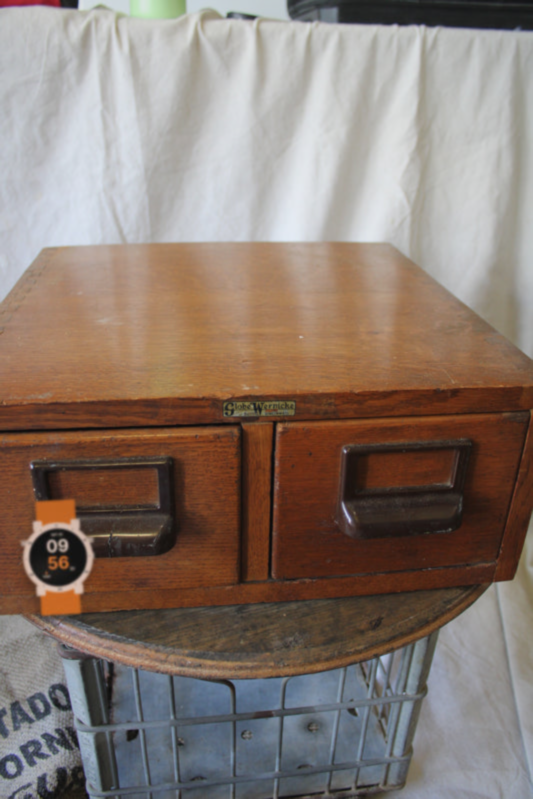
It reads 9h56
